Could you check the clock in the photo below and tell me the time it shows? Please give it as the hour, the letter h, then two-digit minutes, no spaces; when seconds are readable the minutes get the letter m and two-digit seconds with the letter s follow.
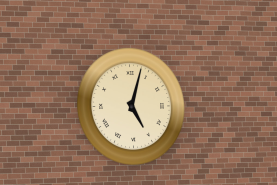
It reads 5h03
